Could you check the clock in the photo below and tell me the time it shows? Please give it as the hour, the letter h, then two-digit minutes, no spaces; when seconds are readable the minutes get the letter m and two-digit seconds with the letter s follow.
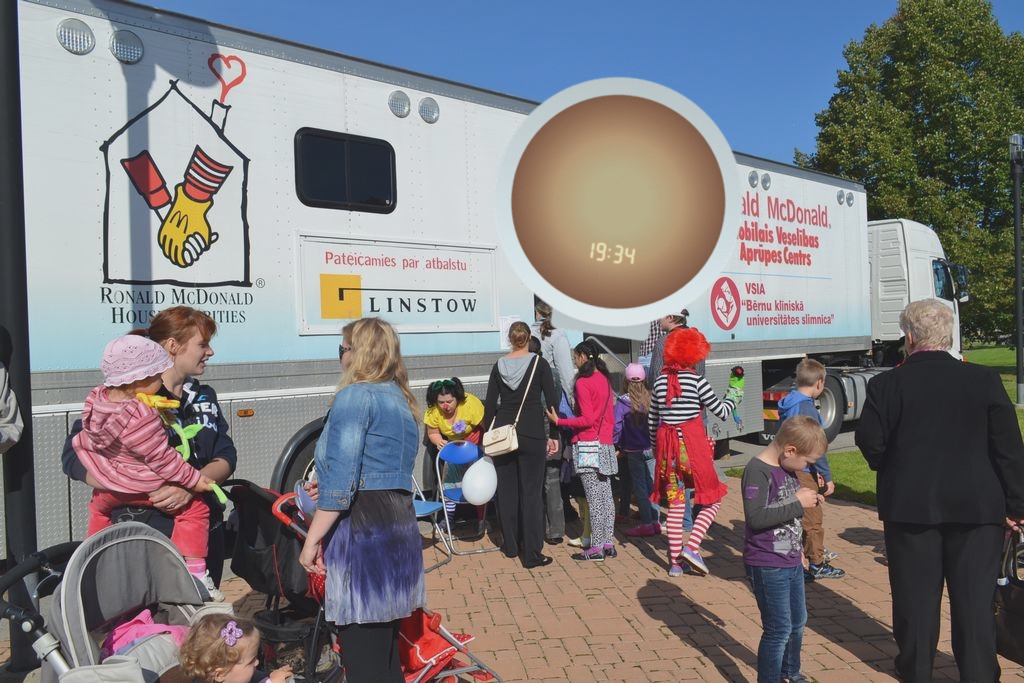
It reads 19h34
